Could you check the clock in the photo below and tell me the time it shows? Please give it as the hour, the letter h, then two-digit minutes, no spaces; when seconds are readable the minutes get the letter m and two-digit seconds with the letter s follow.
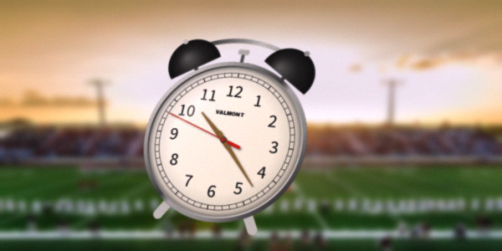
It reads 10h22m48s
